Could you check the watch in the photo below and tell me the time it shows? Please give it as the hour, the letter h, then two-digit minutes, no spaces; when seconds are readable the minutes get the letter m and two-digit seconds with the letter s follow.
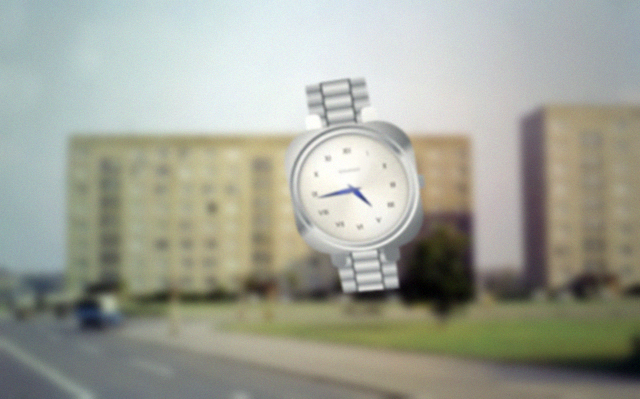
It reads 4h44
